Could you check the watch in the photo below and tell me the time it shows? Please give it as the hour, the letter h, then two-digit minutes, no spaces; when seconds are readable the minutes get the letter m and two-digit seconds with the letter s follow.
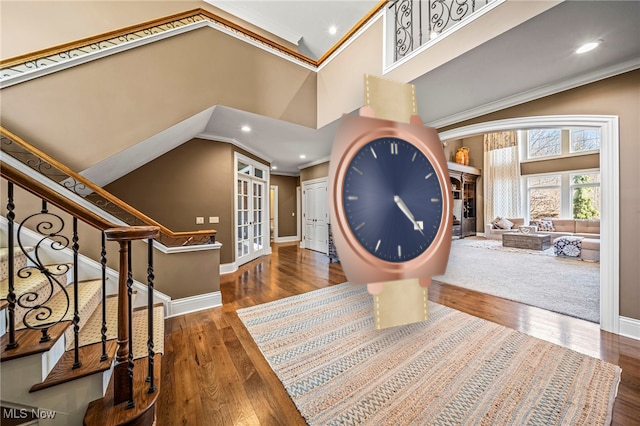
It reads 4h23
